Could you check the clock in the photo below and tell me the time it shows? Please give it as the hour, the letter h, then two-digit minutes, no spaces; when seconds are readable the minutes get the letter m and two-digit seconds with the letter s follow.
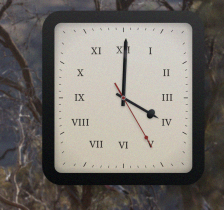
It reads 4h00m25s
